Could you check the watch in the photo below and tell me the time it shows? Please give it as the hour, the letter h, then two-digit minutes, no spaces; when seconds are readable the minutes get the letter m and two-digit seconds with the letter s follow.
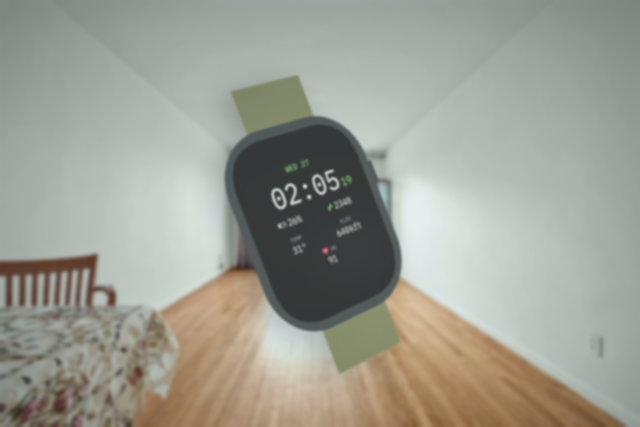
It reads 2h05
